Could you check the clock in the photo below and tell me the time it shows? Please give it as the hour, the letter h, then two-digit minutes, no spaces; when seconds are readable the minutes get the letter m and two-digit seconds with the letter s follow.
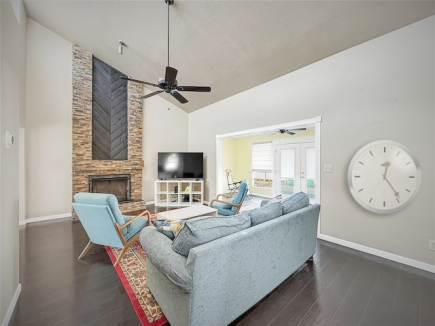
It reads 12h24
